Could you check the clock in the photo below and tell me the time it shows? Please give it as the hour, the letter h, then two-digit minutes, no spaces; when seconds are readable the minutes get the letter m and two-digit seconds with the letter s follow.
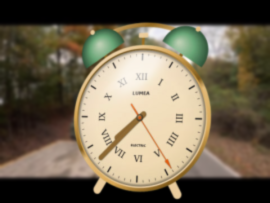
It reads 7h37m24s
